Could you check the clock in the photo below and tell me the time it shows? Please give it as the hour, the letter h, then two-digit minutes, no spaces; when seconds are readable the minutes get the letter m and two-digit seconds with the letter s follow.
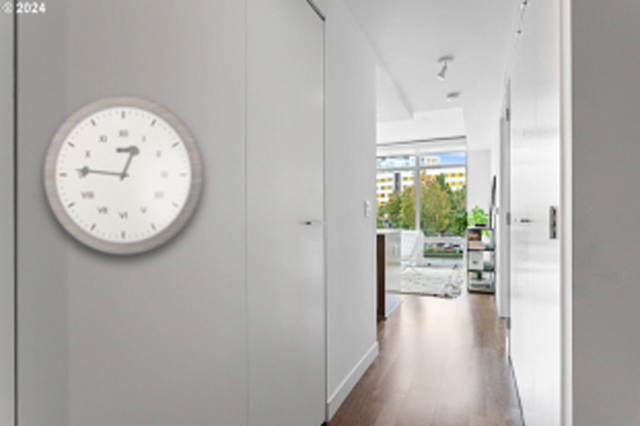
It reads 12h46
